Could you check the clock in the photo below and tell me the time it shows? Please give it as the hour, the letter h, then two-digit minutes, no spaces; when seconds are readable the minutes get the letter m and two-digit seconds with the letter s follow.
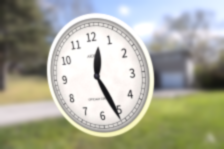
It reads 12h26
